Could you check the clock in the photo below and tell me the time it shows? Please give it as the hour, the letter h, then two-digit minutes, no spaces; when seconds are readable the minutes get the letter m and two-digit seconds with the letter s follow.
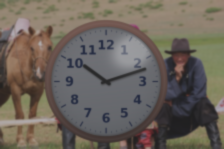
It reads 10h12
